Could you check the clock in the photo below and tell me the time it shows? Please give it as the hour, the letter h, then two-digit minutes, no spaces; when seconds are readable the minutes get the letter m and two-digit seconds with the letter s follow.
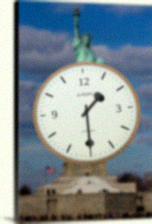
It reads 1h30
